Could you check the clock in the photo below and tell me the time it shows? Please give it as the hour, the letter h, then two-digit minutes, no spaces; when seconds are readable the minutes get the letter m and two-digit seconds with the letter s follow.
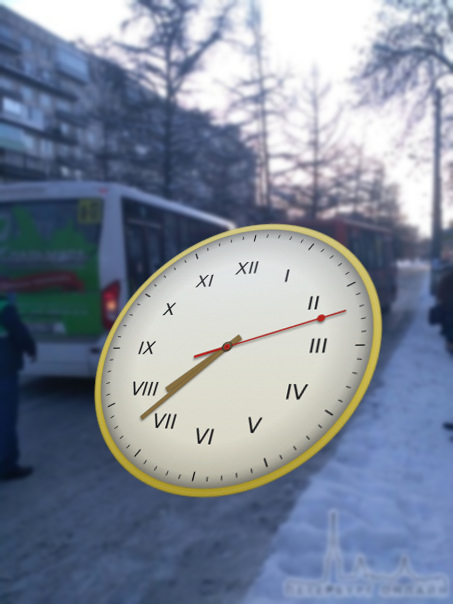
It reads 7h37m12s
